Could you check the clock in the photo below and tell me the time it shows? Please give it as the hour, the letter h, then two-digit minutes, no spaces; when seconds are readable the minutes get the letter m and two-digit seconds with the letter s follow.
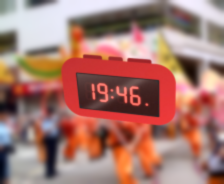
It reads 19h46
